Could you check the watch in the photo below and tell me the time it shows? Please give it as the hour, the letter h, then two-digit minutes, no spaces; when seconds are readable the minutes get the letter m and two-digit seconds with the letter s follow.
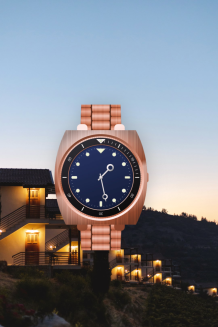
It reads 1h28
